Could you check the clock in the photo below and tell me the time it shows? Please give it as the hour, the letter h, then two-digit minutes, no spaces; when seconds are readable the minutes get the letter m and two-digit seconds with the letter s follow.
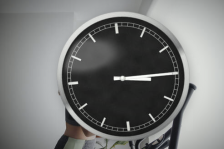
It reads 3h15
